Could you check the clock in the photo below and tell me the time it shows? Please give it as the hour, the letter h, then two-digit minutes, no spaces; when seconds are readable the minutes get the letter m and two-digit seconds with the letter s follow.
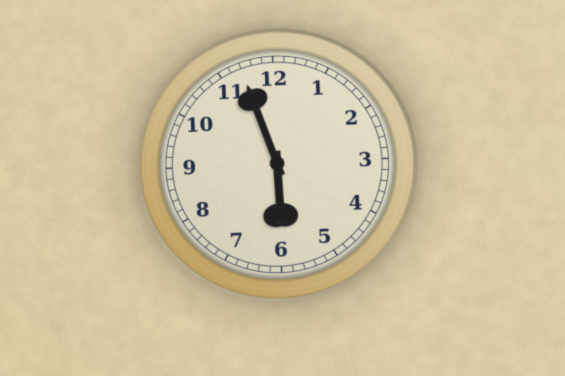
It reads 5h57
